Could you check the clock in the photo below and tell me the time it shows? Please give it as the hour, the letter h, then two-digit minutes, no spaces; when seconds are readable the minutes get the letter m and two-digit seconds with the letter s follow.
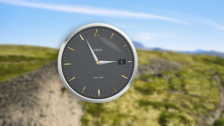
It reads 2h56
